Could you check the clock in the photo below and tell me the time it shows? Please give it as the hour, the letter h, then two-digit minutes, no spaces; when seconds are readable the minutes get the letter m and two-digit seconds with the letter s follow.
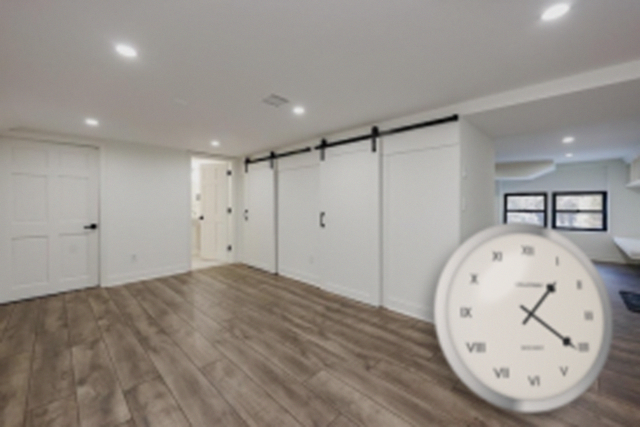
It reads 1h21
